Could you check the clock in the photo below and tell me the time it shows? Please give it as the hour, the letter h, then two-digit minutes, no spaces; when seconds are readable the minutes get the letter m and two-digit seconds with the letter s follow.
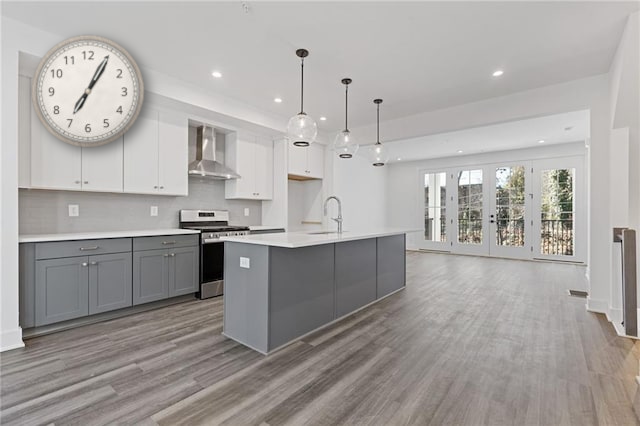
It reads 7h05
